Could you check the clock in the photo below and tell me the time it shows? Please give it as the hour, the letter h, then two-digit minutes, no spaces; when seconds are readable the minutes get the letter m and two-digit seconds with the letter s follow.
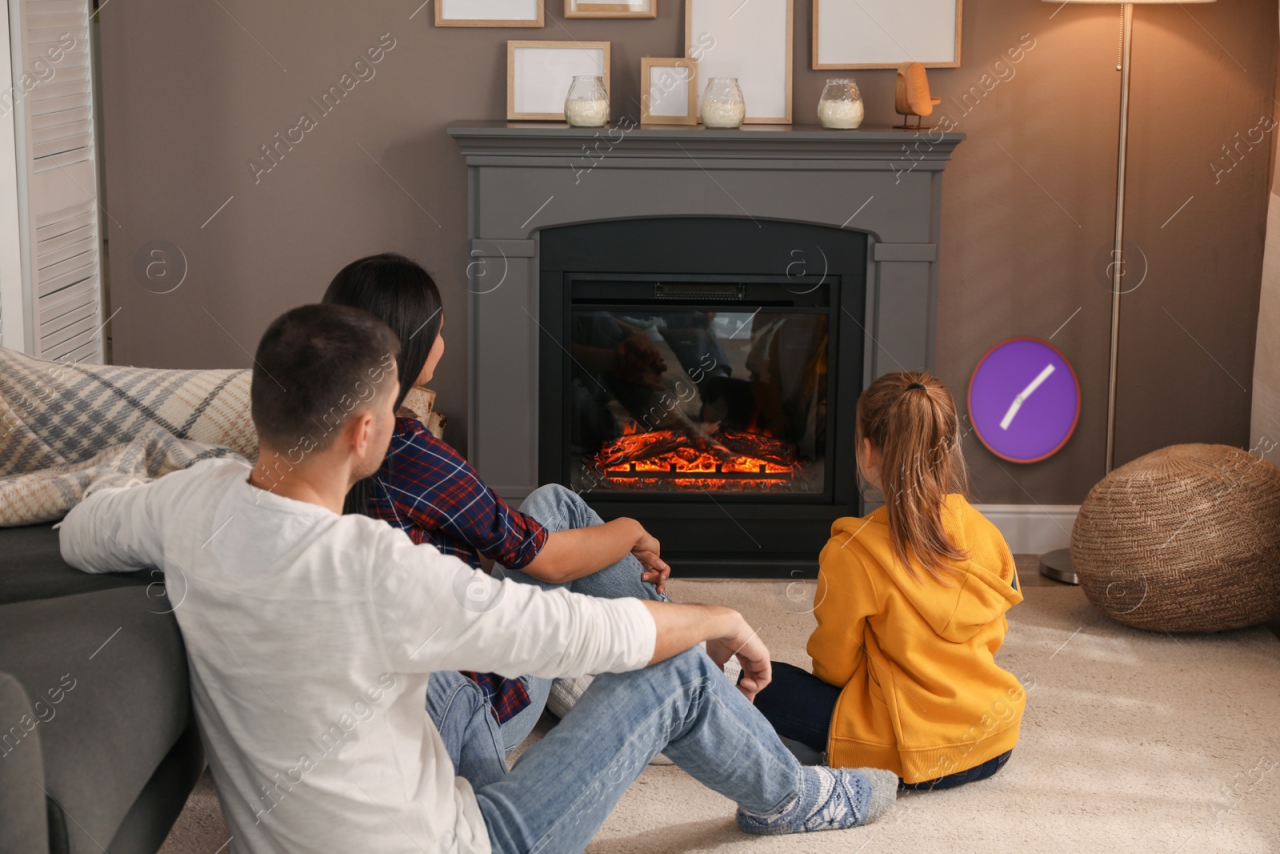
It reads 7h08
